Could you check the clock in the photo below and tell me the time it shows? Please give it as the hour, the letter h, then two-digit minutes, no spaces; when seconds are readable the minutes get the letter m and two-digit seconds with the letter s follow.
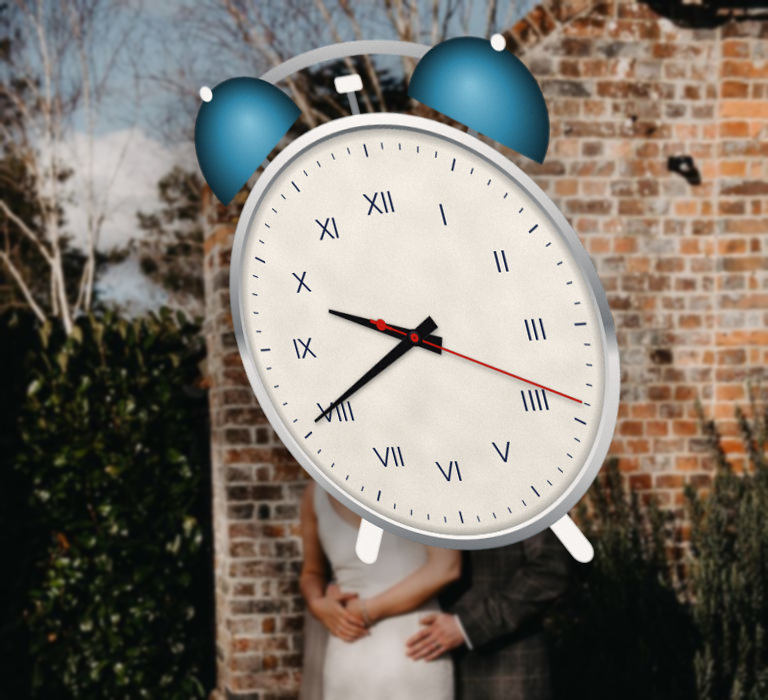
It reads 9h40m19s
